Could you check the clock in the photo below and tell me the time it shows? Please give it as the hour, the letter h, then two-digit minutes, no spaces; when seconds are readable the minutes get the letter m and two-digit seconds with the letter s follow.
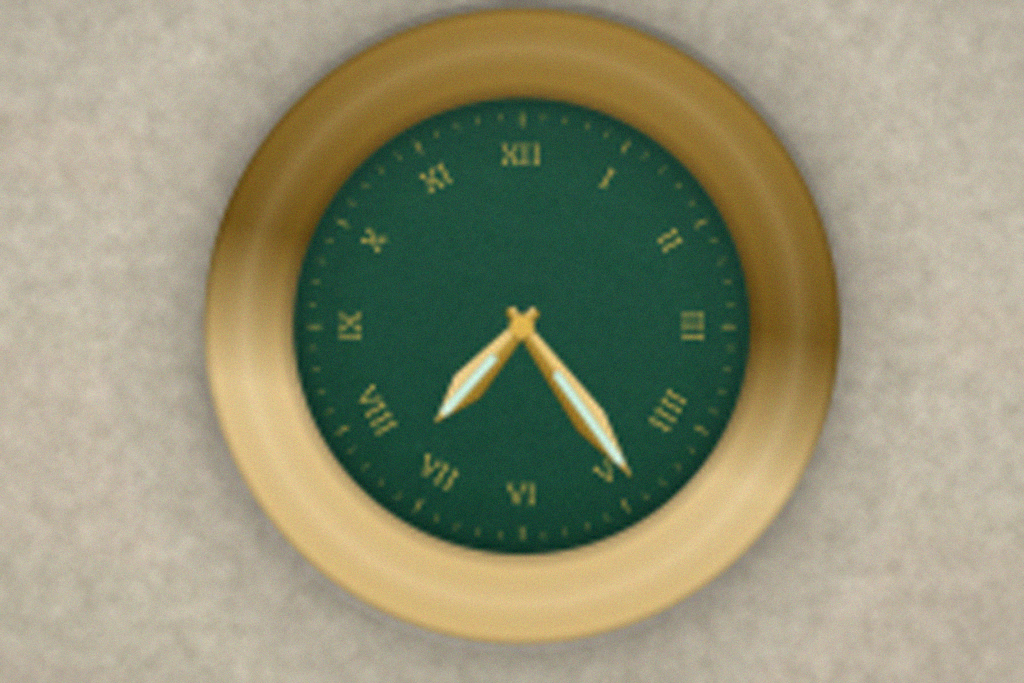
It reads 7h24
